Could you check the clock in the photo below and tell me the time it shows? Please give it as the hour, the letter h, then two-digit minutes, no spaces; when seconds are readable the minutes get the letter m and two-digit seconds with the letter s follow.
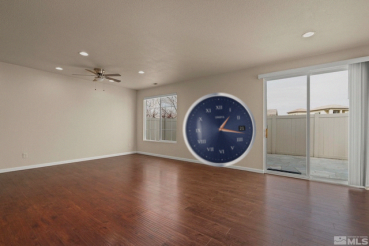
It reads 1h17
